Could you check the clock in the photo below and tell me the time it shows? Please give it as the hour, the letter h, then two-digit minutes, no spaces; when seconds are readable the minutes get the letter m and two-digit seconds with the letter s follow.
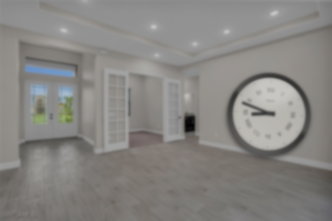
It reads 8h48
